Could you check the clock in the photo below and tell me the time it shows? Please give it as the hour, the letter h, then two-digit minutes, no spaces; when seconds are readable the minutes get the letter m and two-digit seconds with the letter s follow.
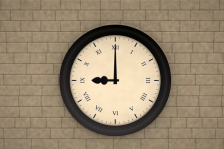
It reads 9h00
